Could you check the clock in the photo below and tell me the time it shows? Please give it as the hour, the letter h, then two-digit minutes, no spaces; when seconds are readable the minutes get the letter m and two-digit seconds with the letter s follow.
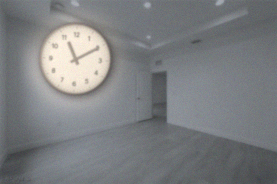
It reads 11h10
